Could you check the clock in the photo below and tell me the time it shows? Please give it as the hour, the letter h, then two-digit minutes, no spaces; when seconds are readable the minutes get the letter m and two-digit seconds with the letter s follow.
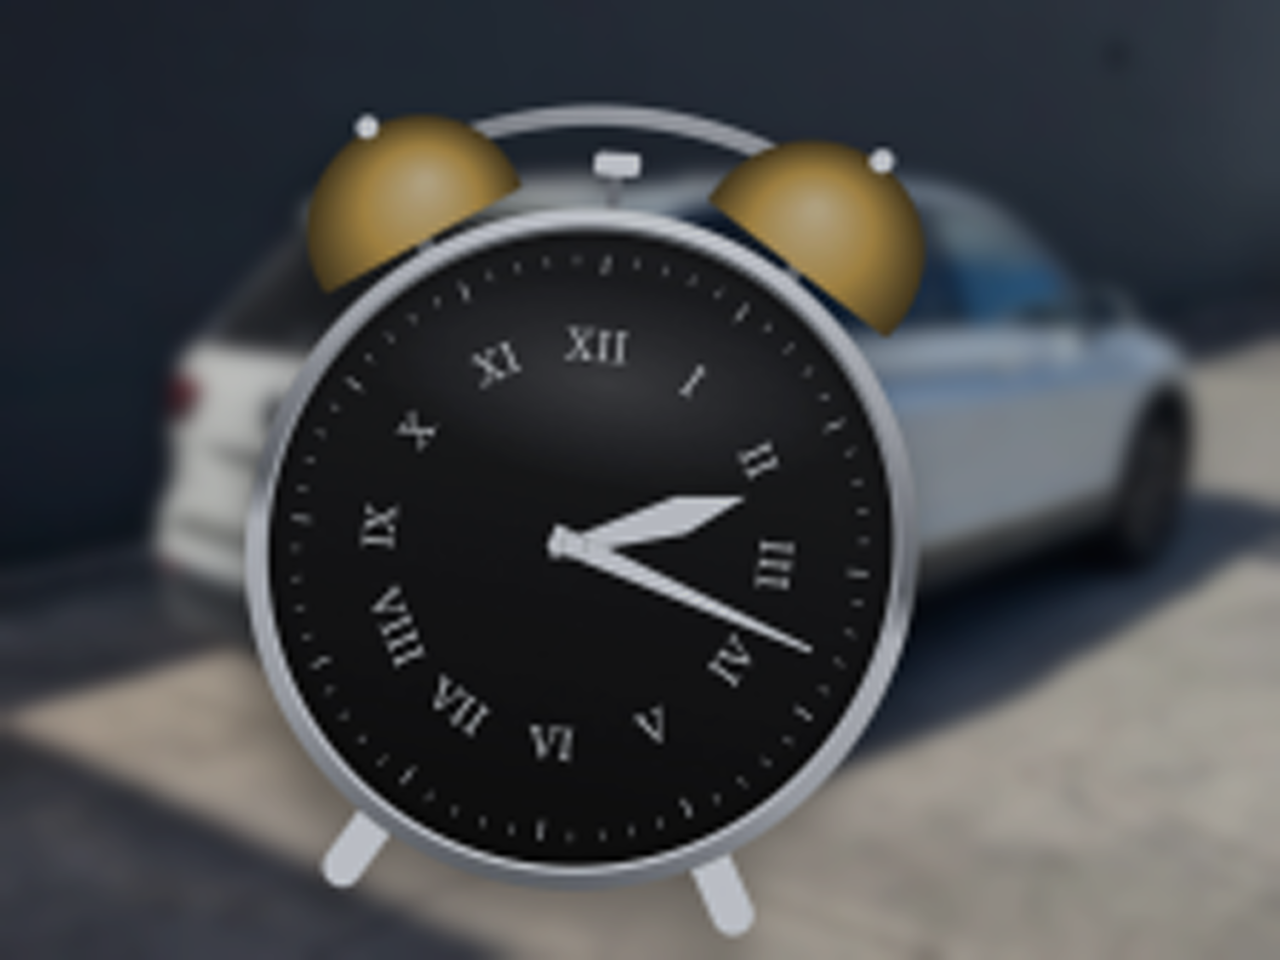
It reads 2h18
